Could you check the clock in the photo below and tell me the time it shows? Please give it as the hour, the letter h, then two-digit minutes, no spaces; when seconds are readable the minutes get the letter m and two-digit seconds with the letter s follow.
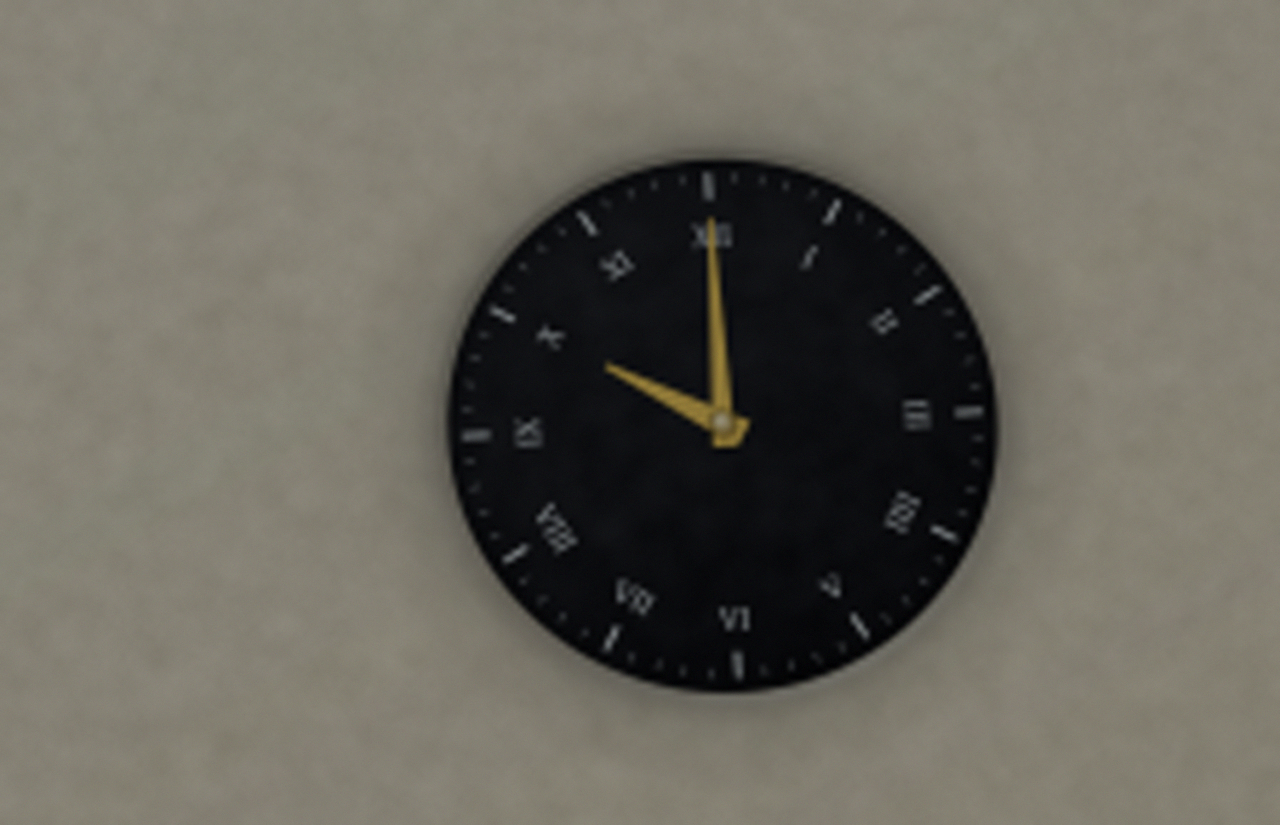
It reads 10h00
